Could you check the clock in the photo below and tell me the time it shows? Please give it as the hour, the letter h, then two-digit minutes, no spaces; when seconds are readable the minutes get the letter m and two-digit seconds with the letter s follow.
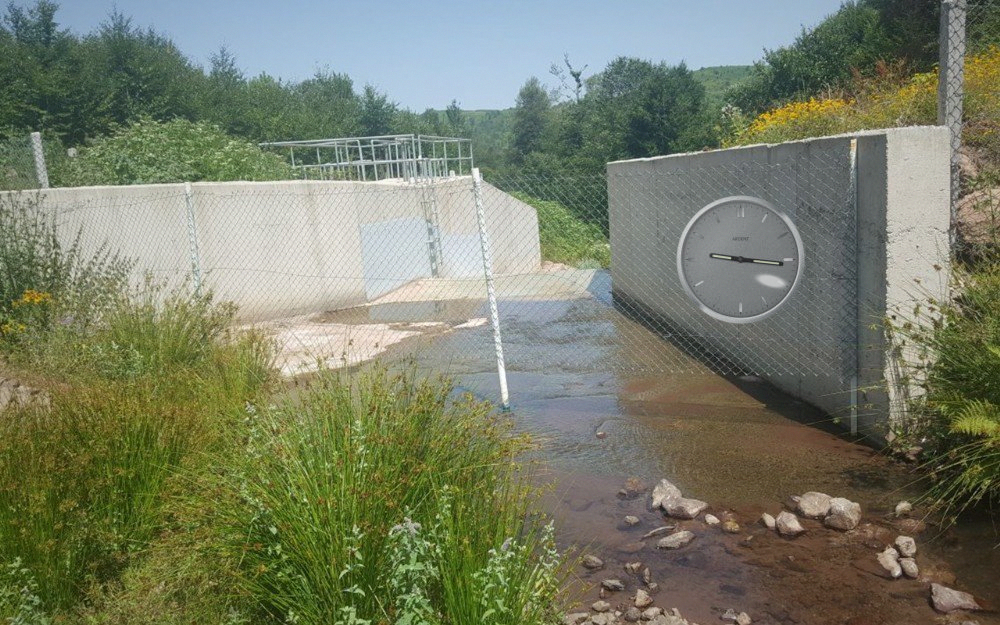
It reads 9h16
